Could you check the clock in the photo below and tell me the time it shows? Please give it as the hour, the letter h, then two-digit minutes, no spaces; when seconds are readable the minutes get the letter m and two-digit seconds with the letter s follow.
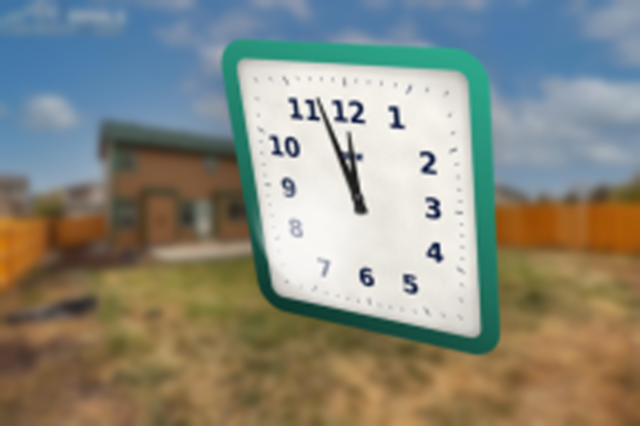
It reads 11h57
